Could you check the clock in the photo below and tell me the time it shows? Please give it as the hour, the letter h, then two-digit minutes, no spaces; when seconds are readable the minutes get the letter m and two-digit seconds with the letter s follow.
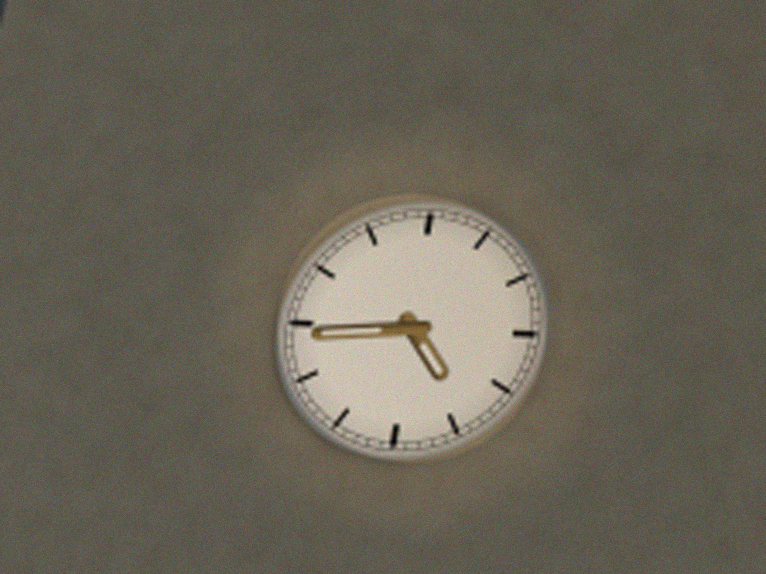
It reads 4h44
